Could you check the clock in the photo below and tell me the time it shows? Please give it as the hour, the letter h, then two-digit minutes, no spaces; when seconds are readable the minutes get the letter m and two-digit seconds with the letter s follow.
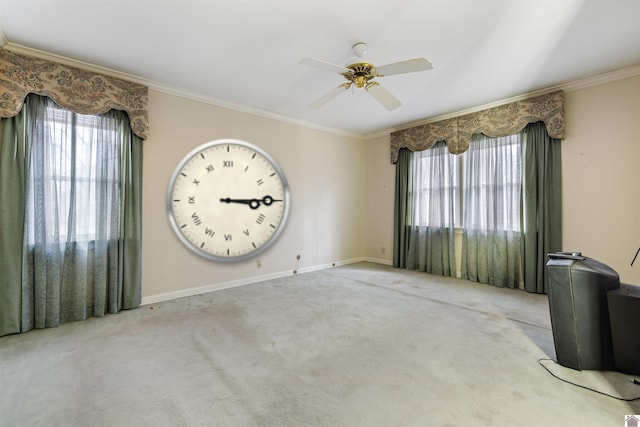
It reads 3h15
